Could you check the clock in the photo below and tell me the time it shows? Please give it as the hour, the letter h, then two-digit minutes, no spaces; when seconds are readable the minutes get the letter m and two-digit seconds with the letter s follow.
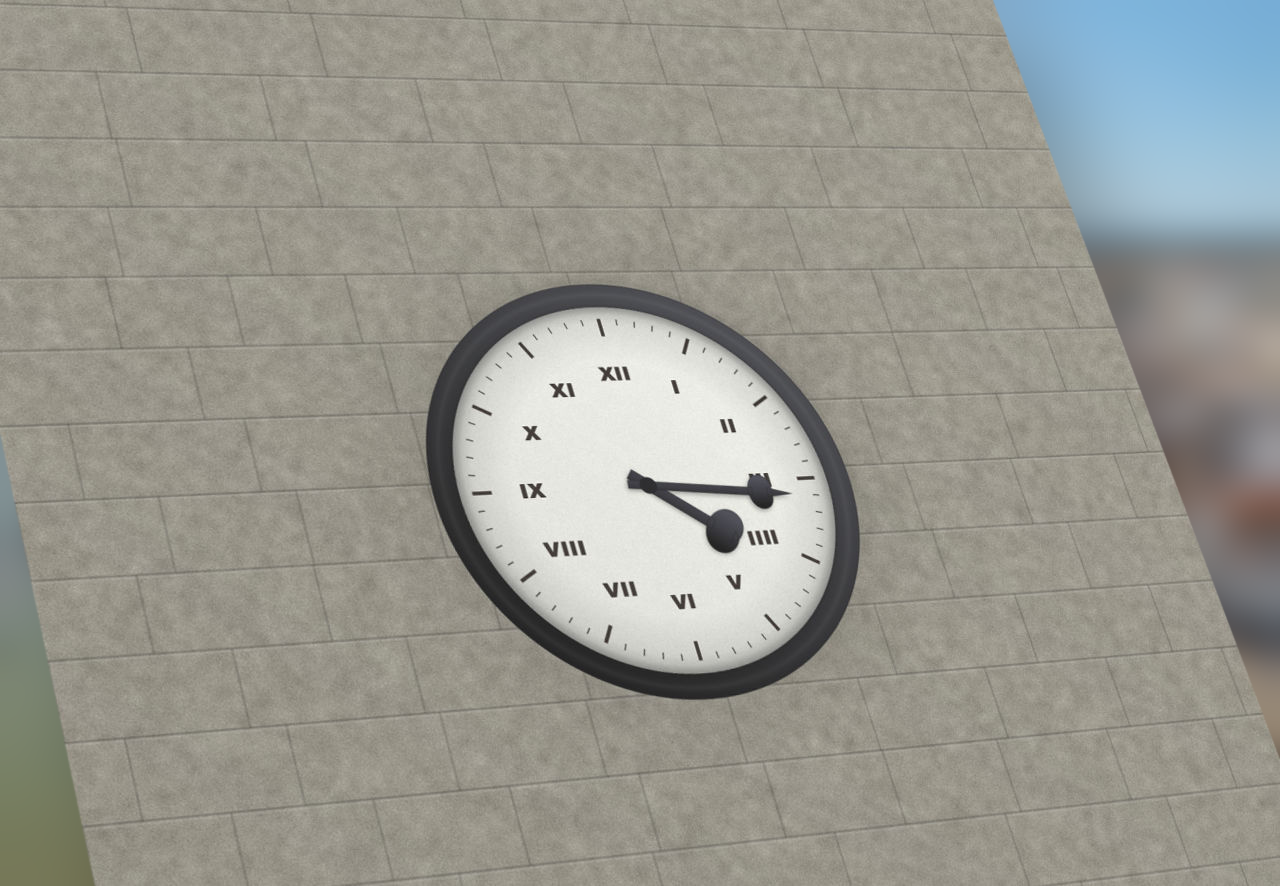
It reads 4h16
